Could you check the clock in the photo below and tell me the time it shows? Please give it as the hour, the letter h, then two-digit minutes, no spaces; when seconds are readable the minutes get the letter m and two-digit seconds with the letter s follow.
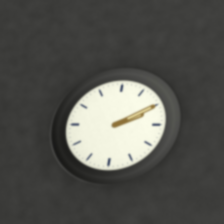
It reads 2h10
